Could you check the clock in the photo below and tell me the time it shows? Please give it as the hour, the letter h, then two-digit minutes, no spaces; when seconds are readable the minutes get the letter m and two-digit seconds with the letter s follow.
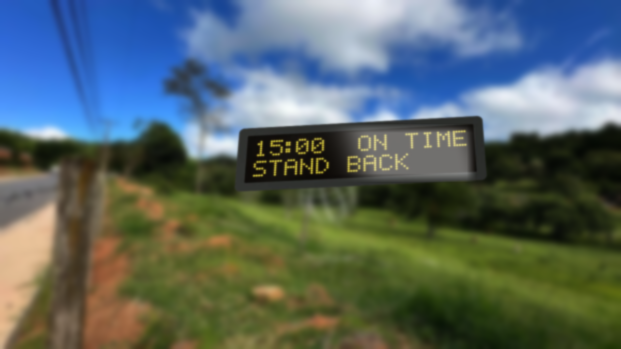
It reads 15h00
